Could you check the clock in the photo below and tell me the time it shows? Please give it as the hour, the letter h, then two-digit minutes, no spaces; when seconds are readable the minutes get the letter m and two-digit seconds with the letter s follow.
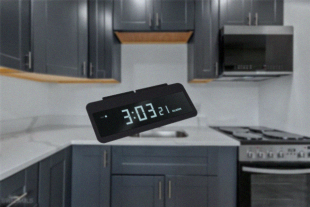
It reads 3h03m21s
